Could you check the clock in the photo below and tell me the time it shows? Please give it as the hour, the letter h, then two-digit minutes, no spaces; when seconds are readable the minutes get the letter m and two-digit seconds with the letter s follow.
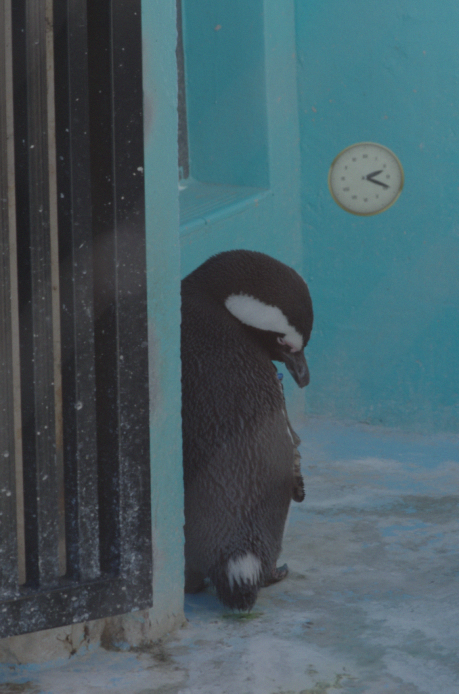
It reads 2h19
